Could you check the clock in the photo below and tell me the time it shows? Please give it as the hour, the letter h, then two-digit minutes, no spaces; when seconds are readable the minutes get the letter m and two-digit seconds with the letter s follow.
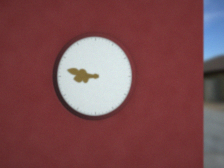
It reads 8h47
